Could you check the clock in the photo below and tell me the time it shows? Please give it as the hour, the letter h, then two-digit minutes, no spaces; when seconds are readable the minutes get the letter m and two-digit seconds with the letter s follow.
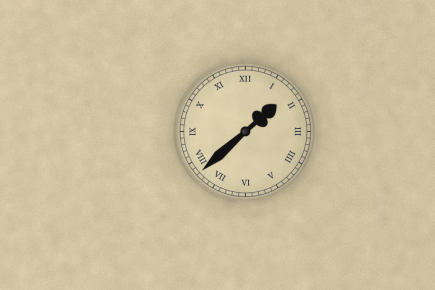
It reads 1h38
